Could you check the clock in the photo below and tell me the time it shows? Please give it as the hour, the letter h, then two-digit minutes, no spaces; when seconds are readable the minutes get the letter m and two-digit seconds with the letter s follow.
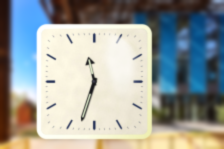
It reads 11h33
